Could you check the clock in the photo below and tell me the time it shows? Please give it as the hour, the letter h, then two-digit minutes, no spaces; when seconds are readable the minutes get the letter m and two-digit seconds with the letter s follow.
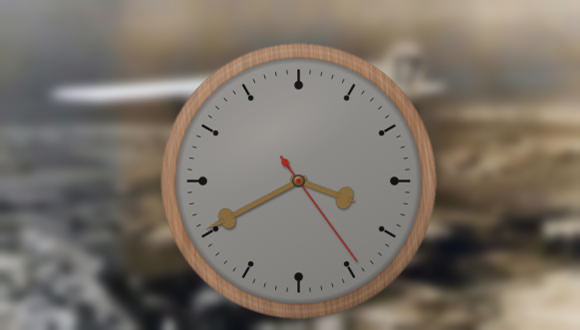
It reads 3h40m24s
